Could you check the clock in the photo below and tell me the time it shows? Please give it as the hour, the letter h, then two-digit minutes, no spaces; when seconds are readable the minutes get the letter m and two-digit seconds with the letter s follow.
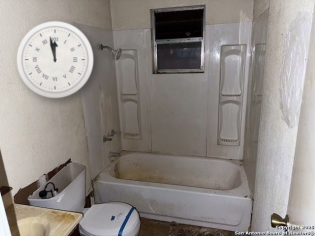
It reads 11h58
